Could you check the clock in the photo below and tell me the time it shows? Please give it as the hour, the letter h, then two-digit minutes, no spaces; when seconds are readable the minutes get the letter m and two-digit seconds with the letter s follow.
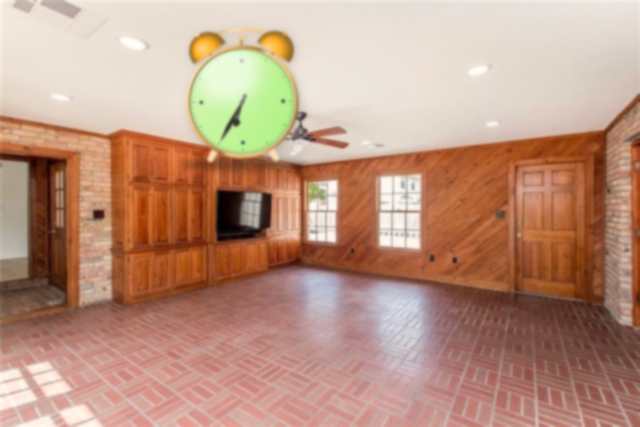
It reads 6h35
